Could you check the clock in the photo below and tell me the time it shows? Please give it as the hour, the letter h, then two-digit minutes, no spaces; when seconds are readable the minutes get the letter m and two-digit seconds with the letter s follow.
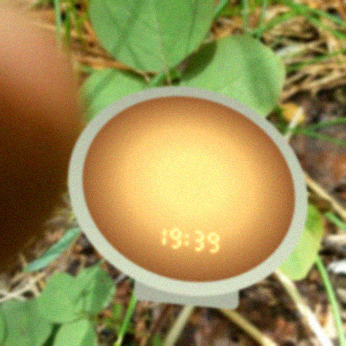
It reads 19h39
